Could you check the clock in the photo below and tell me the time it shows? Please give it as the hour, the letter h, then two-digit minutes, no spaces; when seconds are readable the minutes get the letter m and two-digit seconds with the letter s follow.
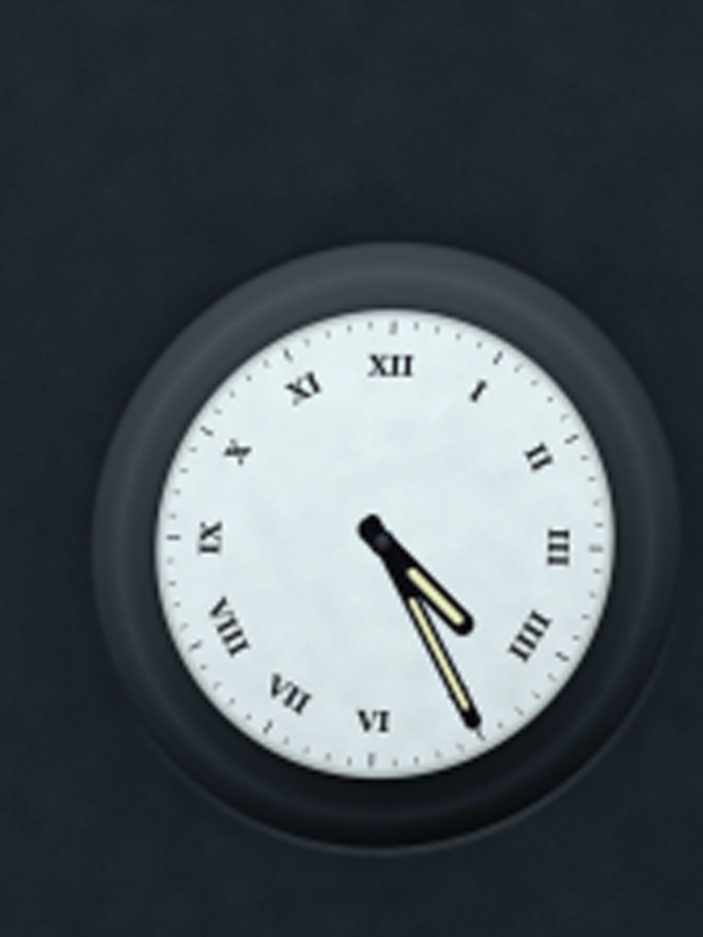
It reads 4h25
